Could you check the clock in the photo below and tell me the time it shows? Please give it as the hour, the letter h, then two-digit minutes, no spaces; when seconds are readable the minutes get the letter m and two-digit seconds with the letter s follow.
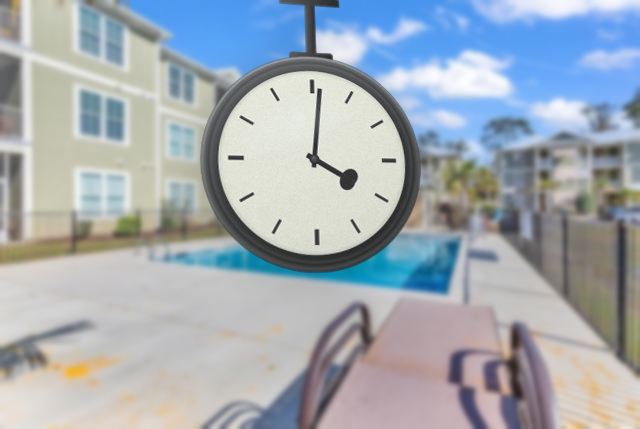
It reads 4h01
